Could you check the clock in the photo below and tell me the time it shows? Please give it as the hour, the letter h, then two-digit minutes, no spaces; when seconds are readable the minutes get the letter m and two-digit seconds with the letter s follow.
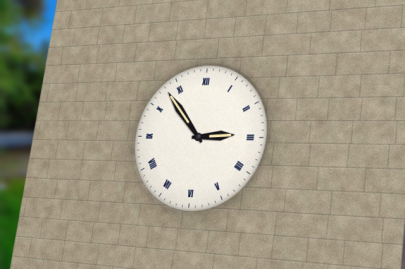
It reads 2h53
